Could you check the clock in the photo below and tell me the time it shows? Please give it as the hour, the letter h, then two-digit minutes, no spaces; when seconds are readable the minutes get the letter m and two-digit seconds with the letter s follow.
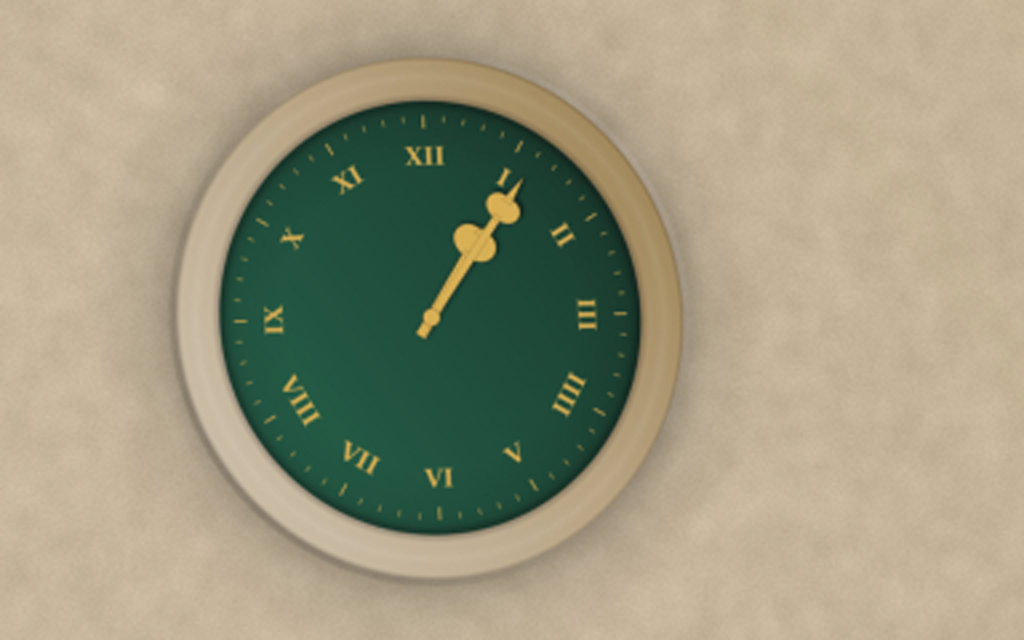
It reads 1h06
